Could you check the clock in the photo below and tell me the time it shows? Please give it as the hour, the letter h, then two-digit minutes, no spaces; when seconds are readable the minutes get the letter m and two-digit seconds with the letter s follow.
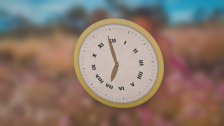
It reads 6h59
